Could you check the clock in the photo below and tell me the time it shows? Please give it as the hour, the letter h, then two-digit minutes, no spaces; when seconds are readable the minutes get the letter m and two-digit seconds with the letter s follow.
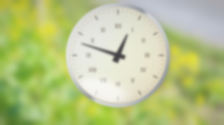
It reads 12h48
